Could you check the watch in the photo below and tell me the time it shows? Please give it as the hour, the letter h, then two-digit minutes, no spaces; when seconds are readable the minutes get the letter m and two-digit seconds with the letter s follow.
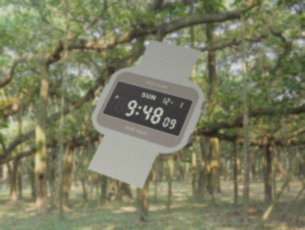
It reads 9h48m09s
